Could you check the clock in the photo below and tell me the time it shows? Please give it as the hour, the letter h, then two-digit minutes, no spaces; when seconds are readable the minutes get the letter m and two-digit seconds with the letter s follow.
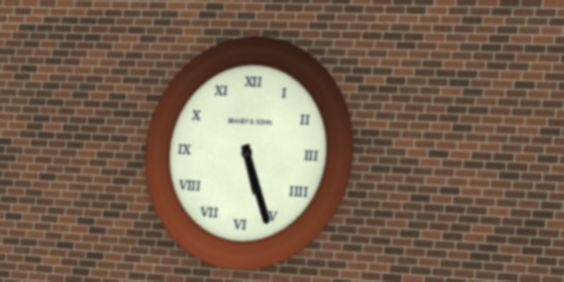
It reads 5h26
